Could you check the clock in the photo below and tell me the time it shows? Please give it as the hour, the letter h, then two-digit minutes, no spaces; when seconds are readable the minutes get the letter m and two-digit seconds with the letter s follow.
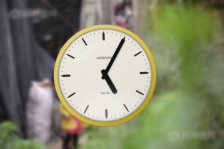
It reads 5h05
